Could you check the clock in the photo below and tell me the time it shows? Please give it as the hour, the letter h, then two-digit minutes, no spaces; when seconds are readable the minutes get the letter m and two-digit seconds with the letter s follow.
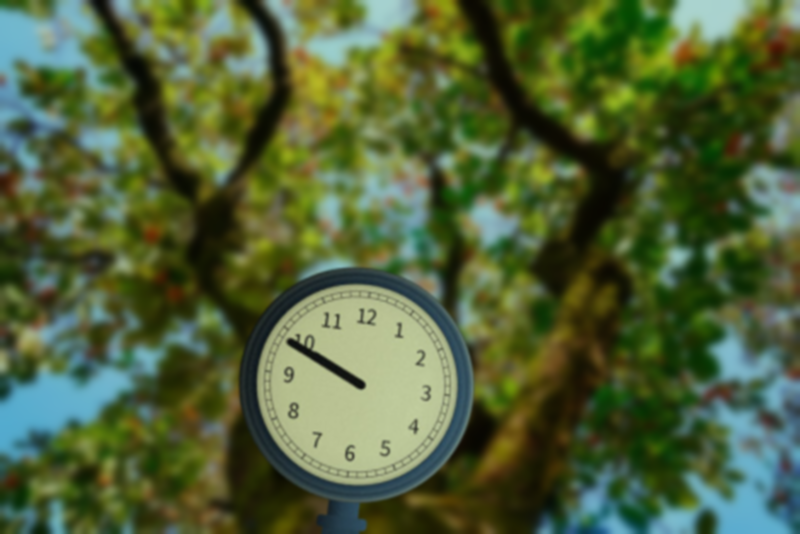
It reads 9h49
